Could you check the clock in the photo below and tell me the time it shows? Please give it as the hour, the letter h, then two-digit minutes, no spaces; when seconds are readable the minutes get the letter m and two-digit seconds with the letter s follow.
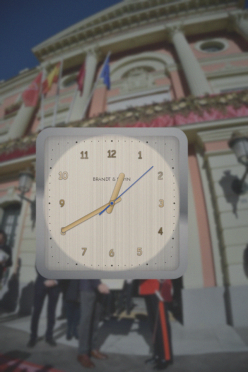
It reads 12h40m08s
